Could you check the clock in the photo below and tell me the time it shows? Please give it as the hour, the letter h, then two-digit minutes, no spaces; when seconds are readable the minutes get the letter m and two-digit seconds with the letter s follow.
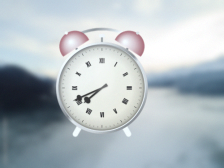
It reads 7h41
